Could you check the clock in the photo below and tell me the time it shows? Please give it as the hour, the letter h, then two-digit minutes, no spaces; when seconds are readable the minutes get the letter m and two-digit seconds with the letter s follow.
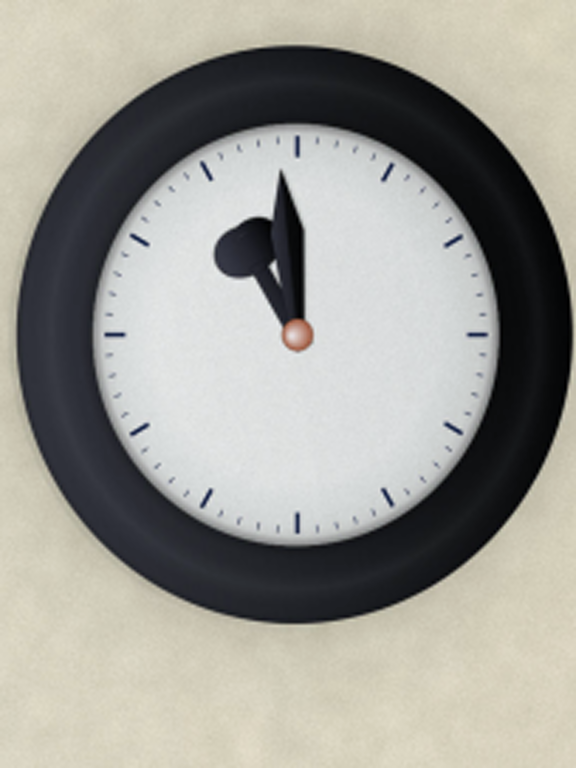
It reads 10h59
